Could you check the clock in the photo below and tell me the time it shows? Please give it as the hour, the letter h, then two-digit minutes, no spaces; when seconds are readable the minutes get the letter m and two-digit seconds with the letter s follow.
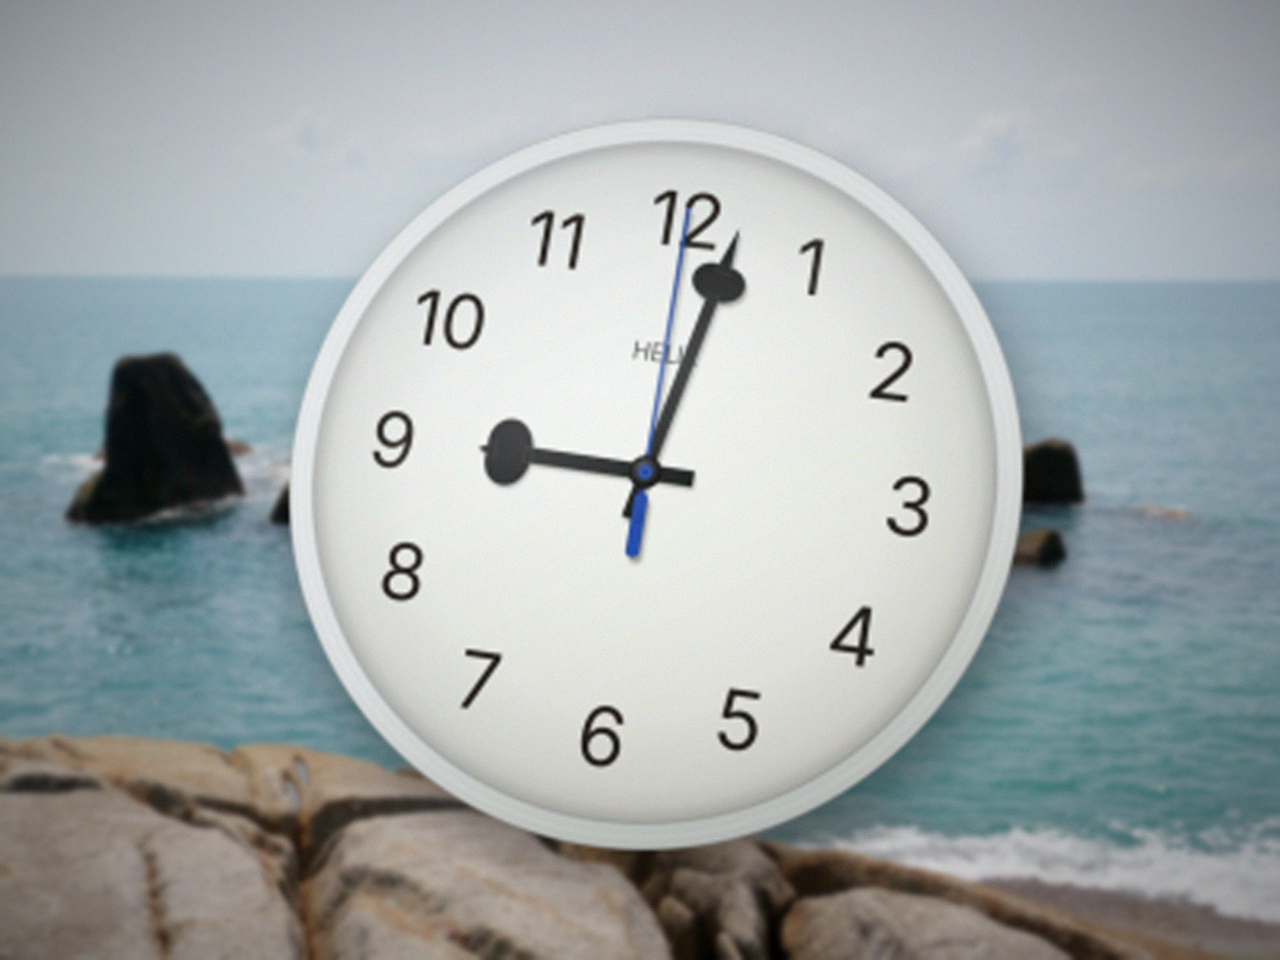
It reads 9h02m00s
